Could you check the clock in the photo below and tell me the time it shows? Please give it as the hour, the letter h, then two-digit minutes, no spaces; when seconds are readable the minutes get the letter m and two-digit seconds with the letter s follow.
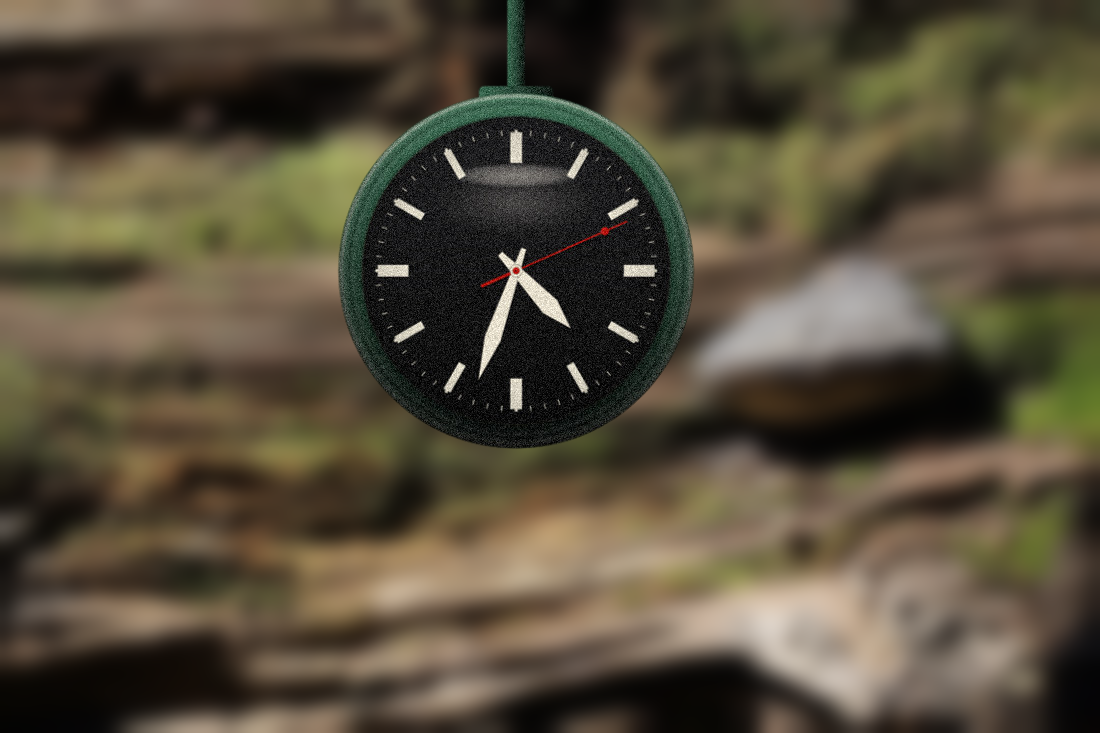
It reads 4h33m11s
